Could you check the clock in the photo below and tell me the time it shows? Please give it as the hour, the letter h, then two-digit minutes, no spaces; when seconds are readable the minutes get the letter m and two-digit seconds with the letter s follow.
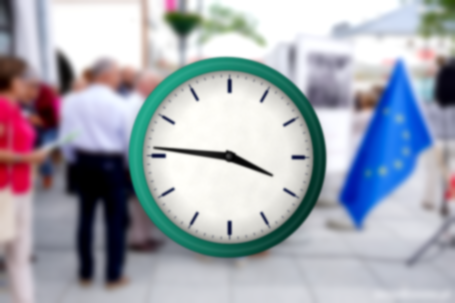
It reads 3h46
